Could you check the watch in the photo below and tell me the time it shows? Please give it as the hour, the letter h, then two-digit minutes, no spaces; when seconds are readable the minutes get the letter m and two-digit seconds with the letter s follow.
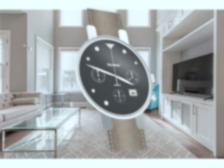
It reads 3h48
